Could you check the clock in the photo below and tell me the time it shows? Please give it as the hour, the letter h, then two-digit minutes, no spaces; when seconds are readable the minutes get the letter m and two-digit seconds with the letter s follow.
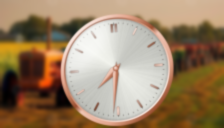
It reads 7h31
